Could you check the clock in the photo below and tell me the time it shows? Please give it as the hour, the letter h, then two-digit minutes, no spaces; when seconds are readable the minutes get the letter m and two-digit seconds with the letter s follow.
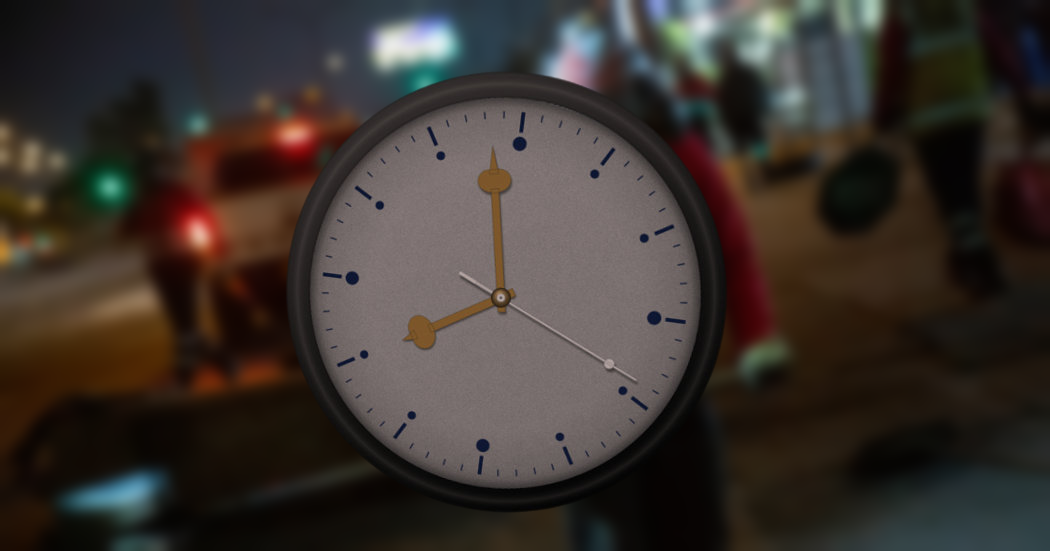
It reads 7h58m19s
